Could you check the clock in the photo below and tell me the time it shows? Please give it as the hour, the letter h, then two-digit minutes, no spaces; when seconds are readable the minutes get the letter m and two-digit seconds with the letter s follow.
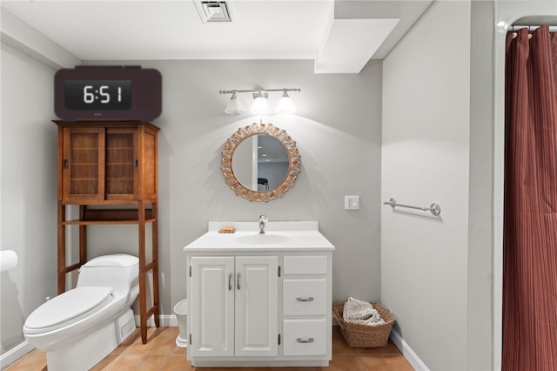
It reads 6h51
